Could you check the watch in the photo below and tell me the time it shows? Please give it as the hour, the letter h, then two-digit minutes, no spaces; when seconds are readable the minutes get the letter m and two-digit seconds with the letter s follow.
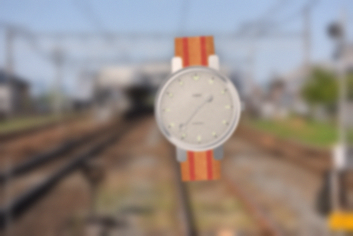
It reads 1h37
